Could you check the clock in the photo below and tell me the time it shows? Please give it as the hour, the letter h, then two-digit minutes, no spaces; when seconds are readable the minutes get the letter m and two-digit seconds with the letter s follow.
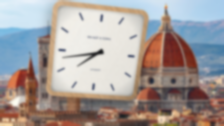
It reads 7h43
